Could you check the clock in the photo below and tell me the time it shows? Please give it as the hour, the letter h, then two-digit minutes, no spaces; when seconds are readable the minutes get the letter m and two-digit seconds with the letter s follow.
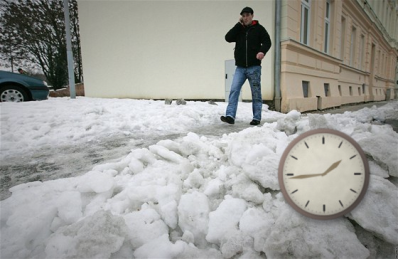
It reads 1h44
